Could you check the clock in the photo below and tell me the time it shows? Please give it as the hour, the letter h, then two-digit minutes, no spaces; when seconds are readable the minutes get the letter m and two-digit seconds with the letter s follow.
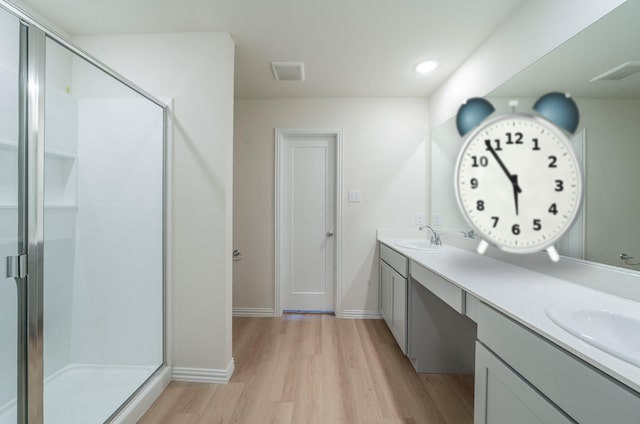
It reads 5h54
